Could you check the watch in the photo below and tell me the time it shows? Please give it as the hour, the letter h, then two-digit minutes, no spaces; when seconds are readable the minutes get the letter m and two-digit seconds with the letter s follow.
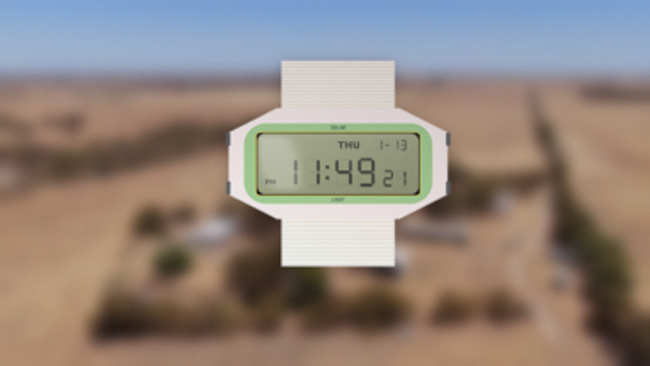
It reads 11h49m21s
